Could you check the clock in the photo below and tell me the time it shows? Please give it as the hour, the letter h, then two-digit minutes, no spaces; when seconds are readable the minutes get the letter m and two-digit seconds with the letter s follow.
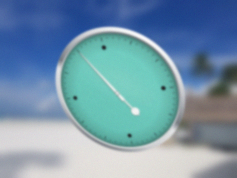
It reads 4h55
